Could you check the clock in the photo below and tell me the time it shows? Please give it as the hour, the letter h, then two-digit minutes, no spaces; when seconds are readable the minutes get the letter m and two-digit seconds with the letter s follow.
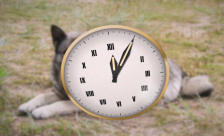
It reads 12h05
